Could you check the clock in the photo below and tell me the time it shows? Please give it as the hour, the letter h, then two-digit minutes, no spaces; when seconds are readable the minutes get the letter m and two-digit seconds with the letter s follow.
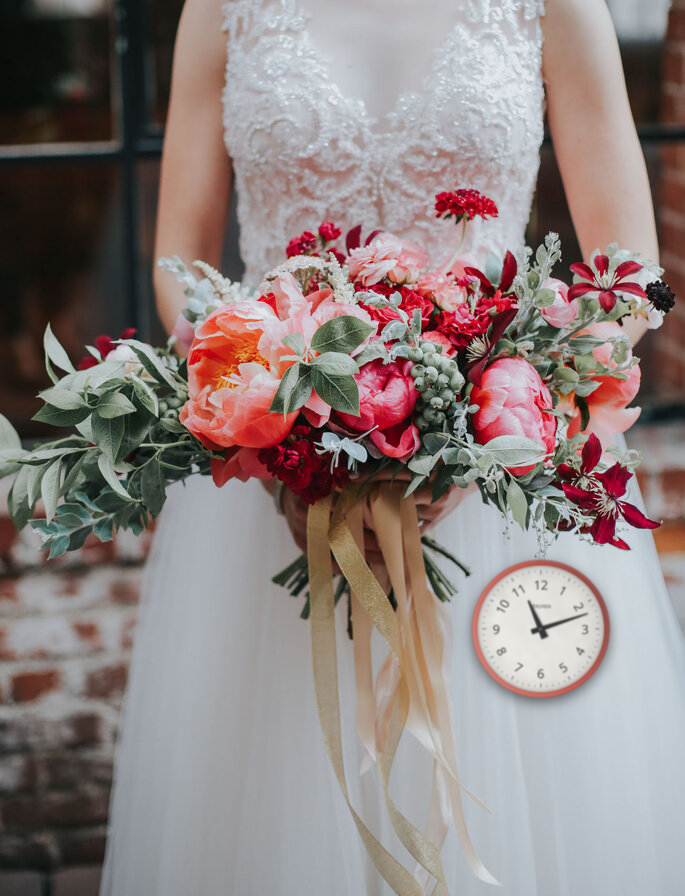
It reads 11h12
